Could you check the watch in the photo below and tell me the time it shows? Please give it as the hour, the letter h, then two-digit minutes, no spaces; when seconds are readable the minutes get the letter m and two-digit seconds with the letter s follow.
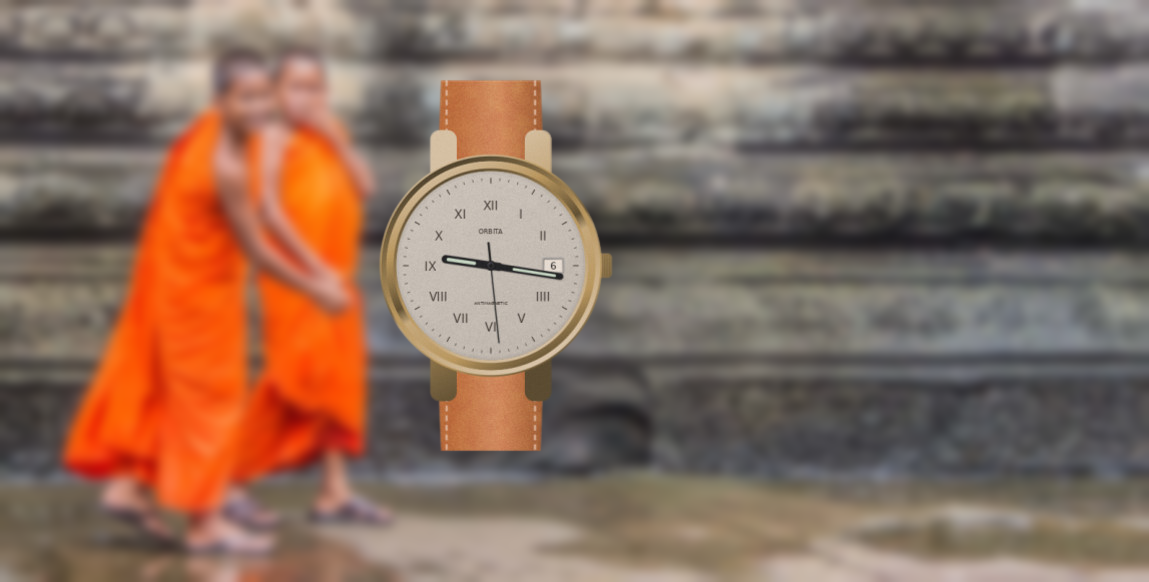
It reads 9h16m29s
